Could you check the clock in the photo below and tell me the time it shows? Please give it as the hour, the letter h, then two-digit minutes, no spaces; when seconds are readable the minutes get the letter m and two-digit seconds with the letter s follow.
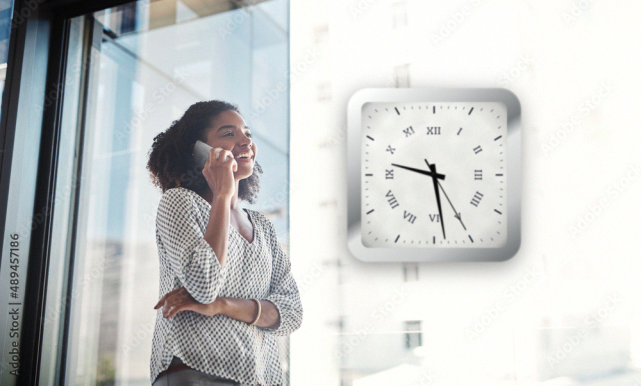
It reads 9h28m25s
